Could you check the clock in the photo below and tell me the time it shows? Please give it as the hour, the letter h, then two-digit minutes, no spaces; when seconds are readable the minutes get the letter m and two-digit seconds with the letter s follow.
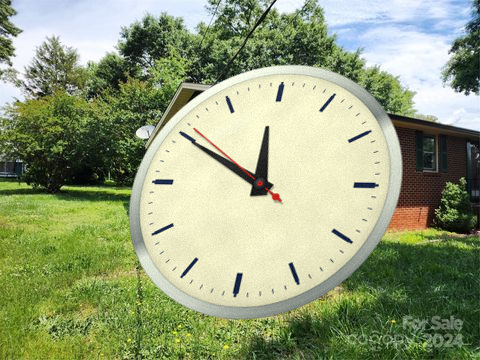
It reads 11h49m51s
